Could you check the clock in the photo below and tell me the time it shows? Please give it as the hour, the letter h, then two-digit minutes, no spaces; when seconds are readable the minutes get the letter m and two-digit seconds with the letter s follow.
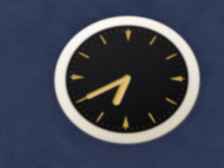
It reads 6h40
